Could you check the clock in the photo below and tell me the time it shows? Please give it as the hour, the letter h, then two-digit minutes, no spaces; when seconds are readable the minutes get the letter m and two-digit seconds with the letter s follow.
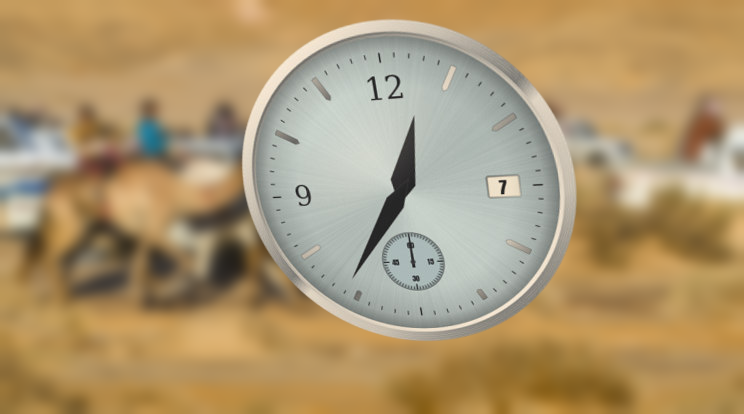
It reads 12h36
